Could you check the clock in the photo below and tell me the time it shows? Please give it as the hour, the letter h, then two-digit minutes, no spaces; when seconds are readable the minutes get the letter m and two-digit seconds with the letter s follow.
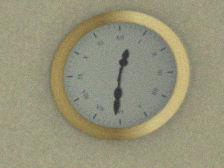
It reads 12h31
